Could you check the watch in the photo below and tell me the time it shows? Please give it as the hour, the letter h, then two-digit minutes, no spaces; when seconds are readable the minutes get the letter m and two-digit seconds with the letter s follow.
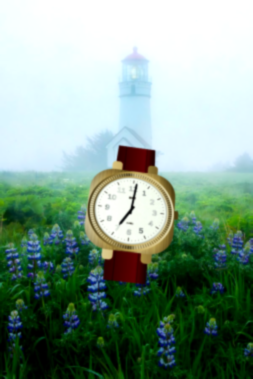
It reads 7h01
